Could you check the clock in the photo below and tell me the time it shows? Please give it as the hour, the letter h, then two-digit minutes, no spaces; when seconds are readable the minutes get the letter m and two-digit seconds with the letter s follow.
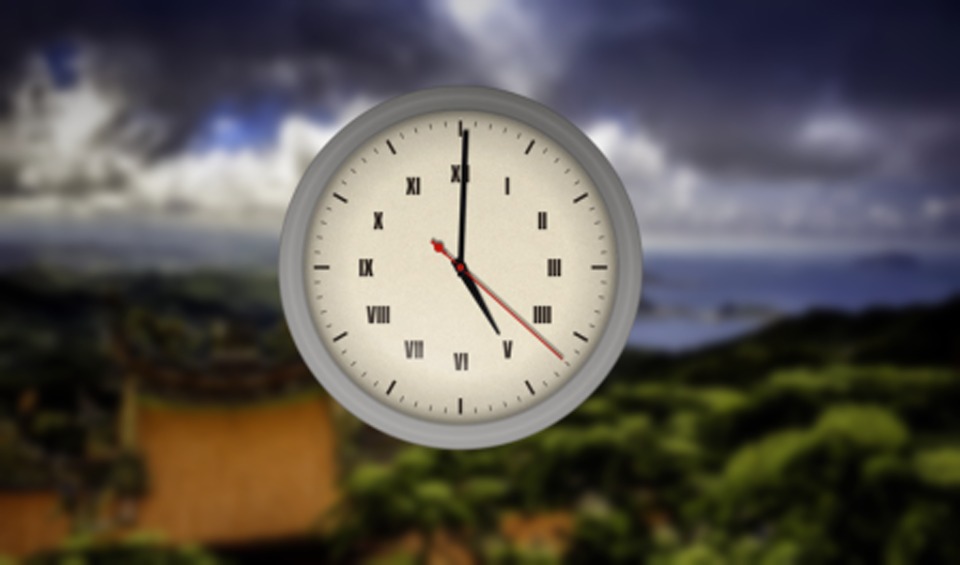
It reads 5h00m22s
